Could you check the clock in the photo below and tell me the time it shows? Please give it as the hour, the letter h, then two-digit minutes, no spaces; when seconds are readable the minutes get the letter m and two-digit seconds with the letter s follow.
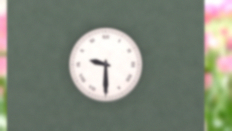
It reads 9h30
